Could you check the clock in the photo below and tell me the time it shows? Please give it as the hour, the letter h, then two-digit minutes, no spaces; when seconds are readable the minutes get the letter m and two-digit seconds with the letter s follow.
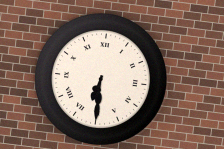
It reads 6h30
